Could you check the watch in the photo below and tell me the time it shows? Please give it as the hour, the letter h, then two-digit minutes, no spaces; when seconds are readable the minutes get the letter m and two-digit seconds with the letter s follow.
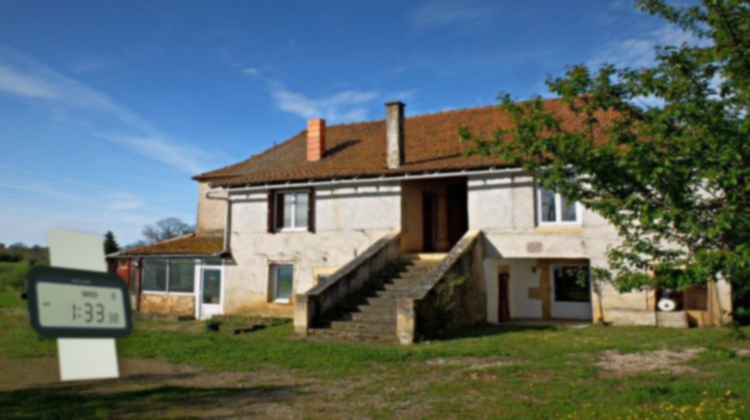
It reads 1h33
